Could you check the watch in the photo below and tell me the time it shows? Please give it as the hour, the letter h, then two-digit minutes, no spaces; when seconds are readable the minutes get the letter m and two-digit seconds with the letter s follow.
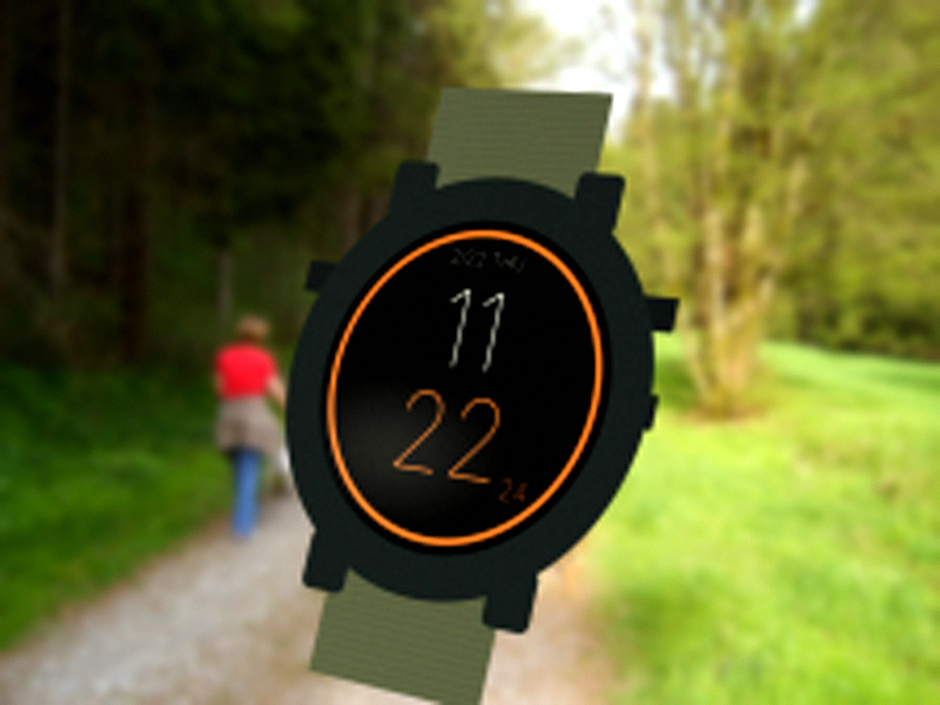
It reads 11h22
